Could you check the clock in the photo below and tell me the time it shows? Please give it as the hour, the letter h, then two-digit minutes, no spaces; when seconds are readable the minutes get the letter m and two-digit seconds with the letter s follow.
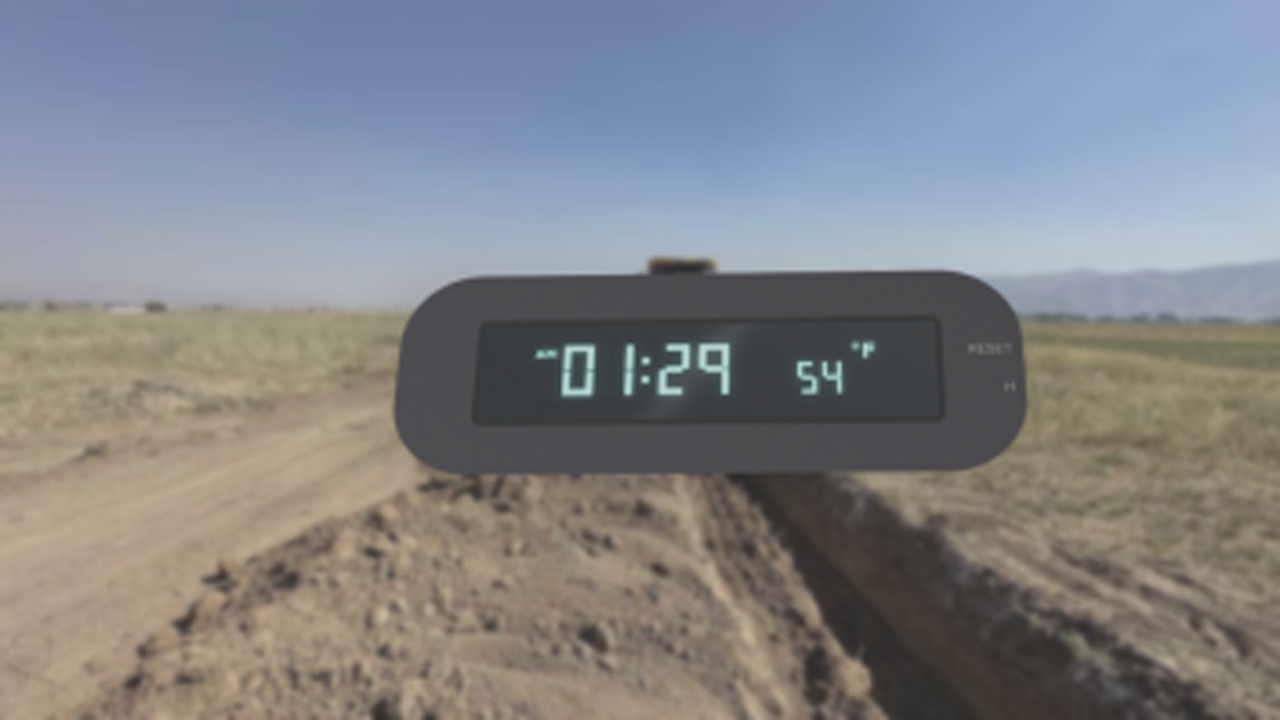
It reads 1h29
